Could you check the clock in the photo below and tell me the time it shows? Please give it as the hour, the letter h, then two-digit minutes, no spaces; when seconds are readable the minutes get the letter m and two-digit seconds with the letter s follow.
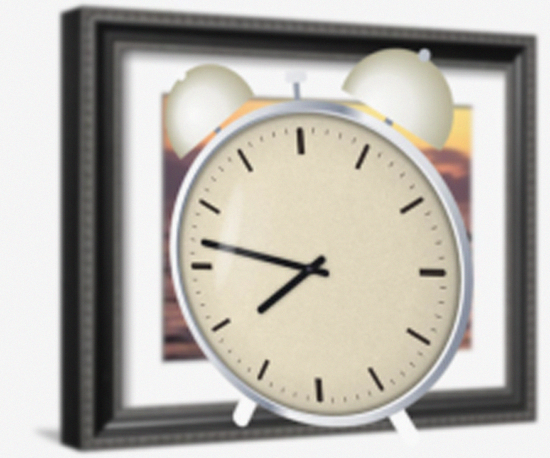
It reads 7h47
